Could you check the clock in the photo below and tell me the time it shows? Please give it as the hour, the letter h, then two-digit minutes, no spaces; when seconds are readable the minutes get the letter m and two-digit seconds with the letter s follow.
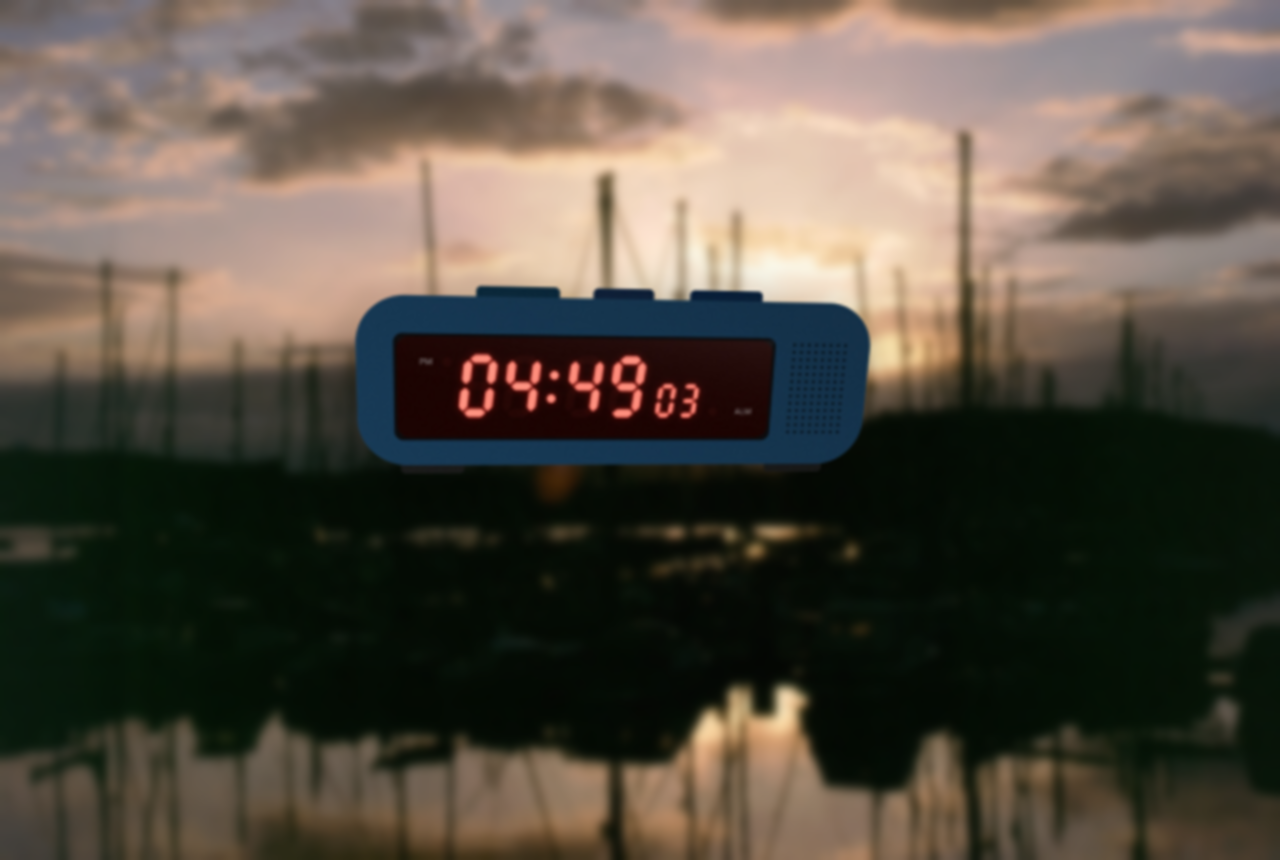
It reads 4h49m03s
